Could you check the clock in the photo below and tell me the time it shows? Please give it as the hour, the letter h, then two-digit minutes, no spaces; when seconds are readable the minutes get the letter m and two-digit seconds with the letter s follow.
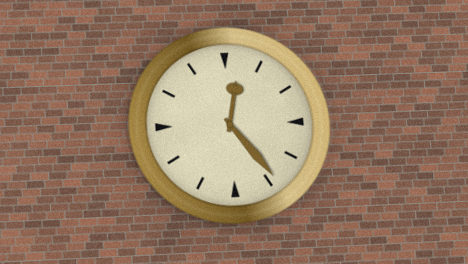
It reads 12h24
